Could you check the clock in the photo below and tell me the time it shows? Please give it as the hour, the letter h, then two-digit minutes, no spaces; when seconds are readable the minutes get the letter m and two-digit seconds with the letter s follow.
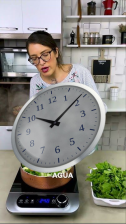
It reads 10h09
